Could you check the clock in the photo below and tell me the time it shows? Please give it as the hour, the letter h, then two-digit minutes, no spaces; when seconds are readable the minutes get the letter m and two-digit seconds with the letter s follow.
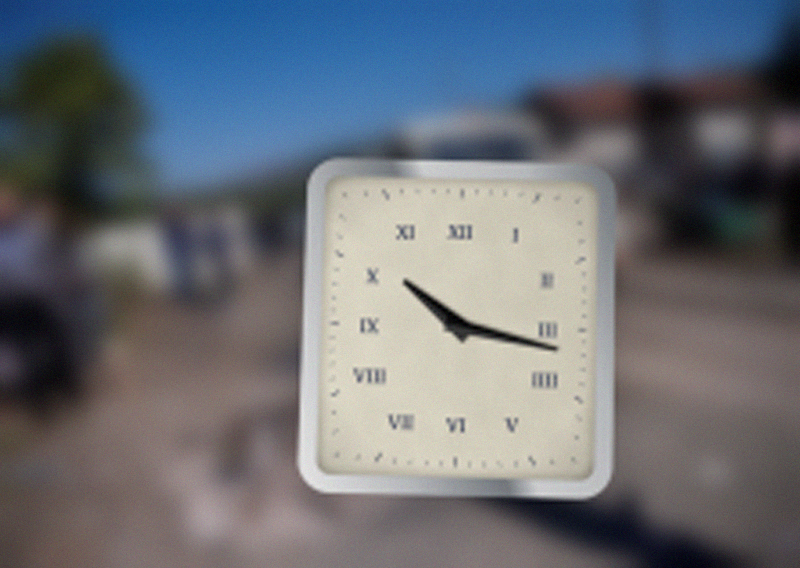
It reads 10h17
